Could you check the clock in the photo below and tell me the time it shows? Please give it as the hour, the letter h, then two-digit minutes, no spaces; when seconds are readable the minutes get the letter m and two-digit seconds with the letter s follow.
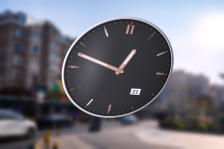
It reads 12h48
